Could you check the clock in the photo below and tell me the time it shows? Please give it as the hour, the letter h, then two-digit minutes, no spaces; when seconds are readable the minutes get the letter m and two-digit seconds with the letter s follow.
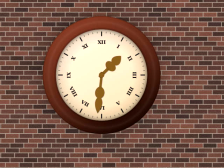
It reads 1h31
